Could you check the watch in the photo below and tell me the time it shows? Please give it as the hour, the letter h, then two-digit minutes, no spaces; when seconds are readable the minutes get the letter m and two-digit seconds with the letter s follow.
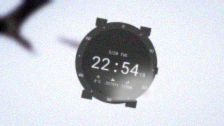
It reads 22h54
